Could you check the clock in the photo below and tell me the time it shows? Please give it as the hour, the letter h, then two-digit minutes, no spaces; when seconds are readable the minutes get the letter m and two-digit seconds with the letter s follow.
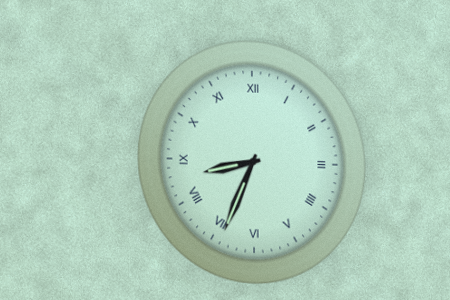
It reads 8h34
